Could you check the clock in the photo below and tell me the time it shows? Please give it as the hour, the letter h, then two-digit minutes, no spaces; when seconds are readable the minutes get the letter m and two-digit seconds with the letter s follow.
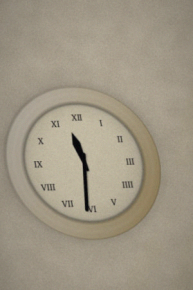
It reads 11h31
